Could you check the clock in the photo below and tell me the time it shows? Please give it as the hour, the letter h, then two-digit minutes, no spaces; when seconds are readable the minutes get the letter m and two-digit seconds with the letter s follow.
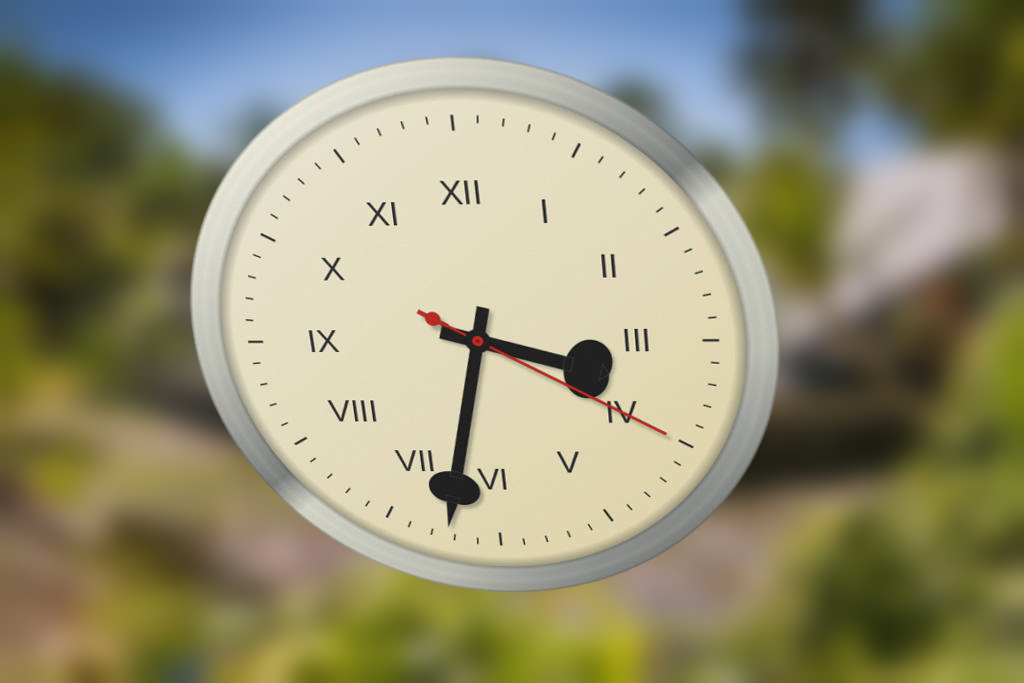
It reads 3h32m20s
